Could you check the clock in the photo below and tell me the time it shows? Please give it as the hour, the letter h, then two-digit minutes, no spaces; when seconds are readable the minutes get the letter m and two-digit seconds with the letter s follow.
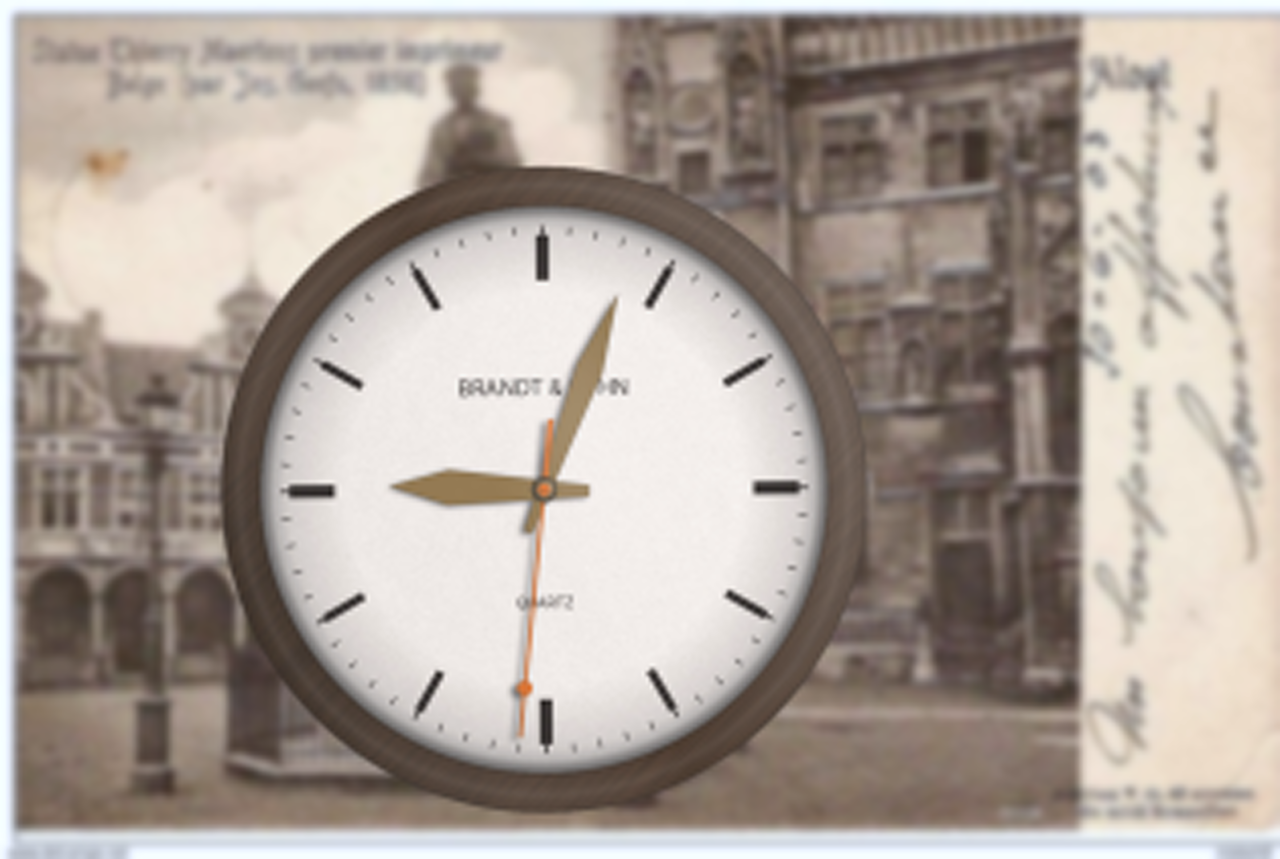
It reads 9h03m31s
